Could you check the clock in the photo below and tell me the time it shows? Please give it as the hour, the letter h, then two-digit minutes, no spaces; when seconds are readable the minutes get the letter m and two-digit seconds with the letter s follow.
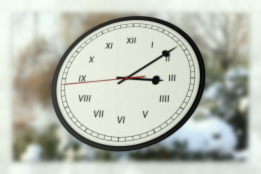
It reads 3h08m44s
